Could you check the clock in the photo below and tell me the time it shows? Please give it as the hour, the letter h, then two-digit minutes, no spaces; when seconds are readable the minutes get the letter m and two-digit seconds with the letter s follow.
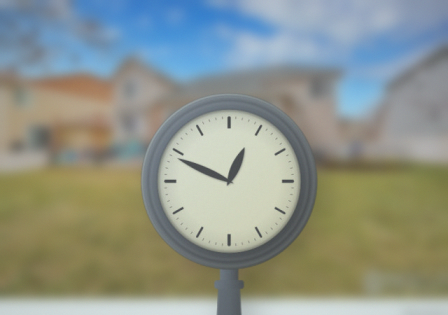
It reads 12h49
